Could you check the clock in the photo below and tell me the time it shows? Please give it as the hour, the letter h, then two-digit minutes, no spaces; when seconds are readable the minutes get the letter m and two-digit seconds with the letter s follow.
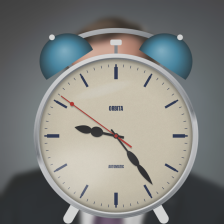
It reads 9h23m51s
